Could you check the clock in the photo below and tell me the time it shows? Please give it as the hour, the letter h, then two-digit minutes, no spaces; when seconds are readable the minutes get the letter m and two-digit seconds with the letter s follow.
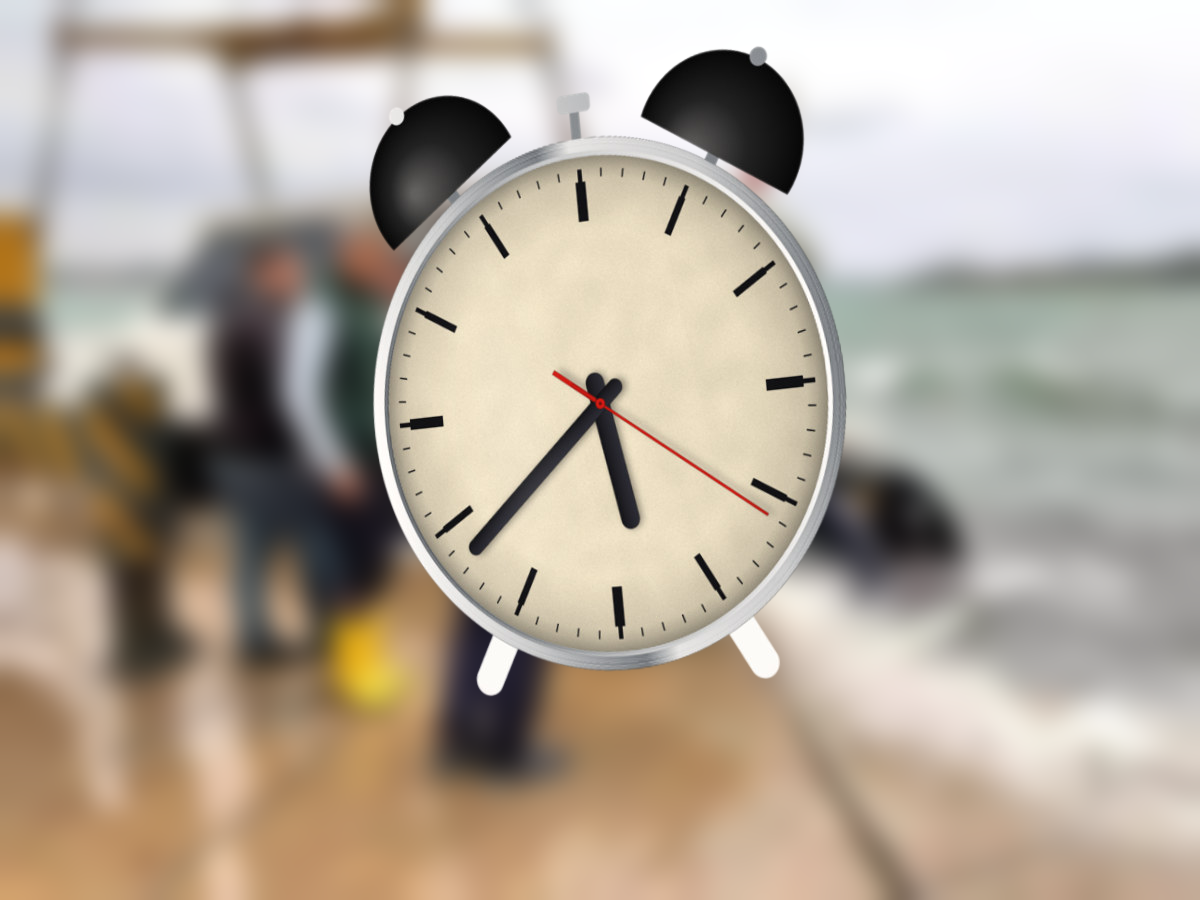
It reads 5h38m21s
